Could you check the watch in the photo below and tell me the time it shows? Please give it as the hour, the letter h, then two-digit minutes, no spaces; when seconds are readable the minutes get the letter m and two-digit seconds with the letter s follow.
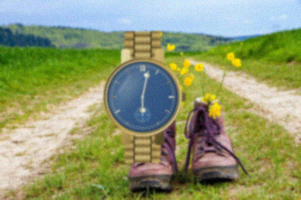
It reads 6h02
